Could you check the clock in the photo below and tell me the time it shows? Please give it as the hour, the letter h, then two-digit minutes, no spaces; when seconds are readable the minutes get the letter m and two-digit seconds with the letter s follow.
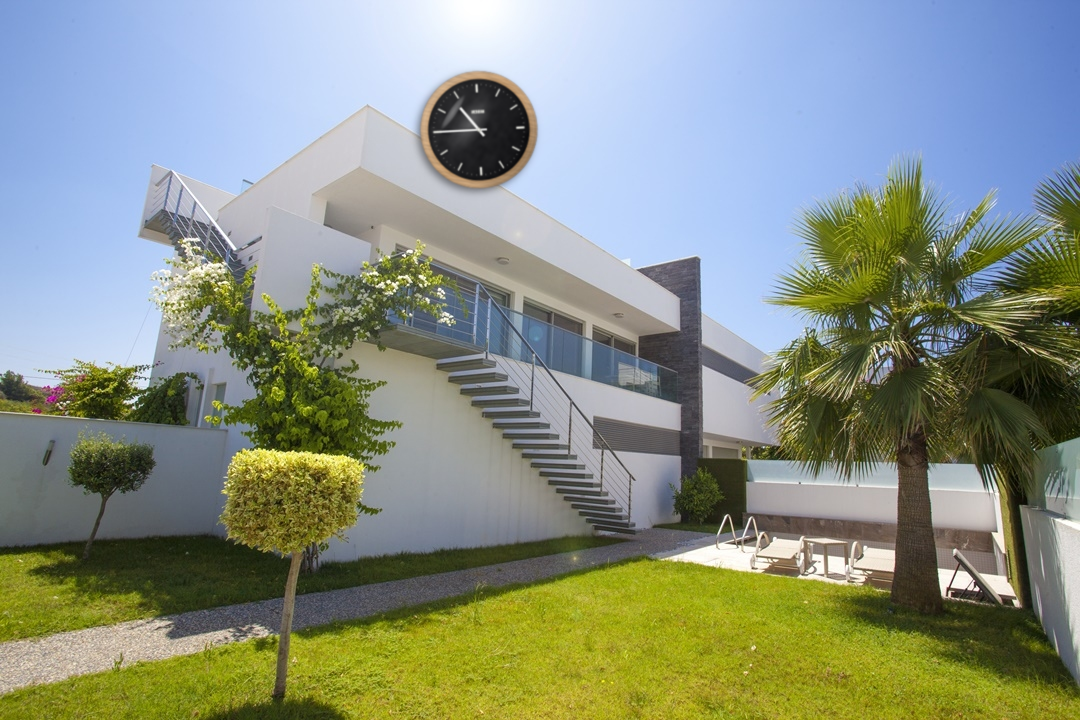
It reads 10h45
